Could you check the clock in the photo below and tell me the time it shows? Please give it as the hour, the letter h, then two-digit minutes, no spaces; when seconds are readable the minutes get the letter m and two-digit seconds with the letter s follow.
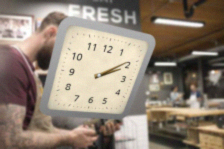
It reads 2h09
